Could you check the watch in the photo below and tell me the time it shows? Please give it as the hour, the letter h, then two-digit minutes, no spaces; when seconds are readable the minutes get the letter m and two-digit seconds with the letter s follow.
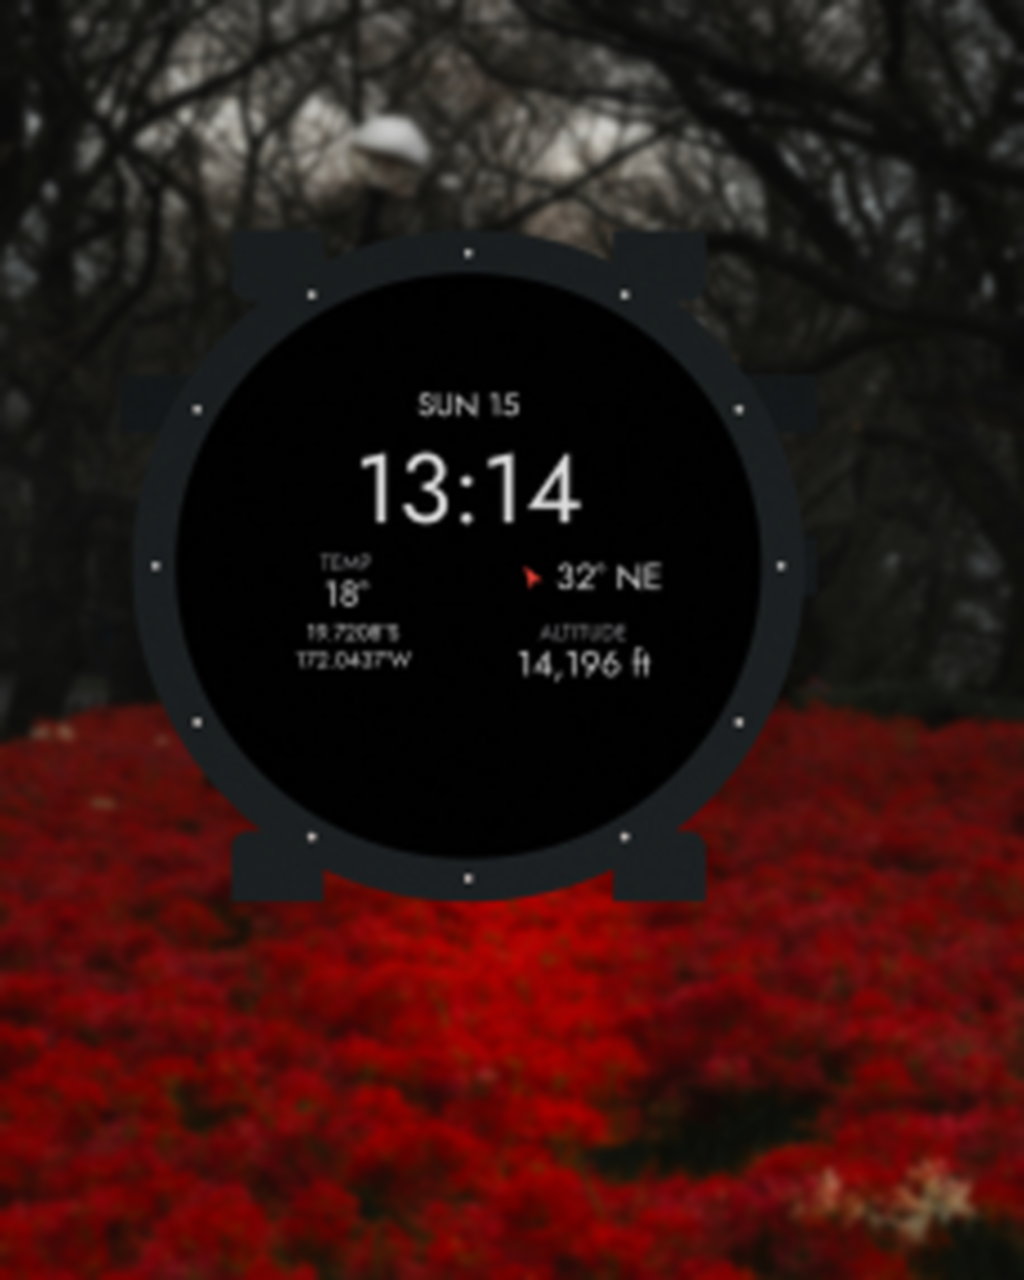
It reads 13h14
